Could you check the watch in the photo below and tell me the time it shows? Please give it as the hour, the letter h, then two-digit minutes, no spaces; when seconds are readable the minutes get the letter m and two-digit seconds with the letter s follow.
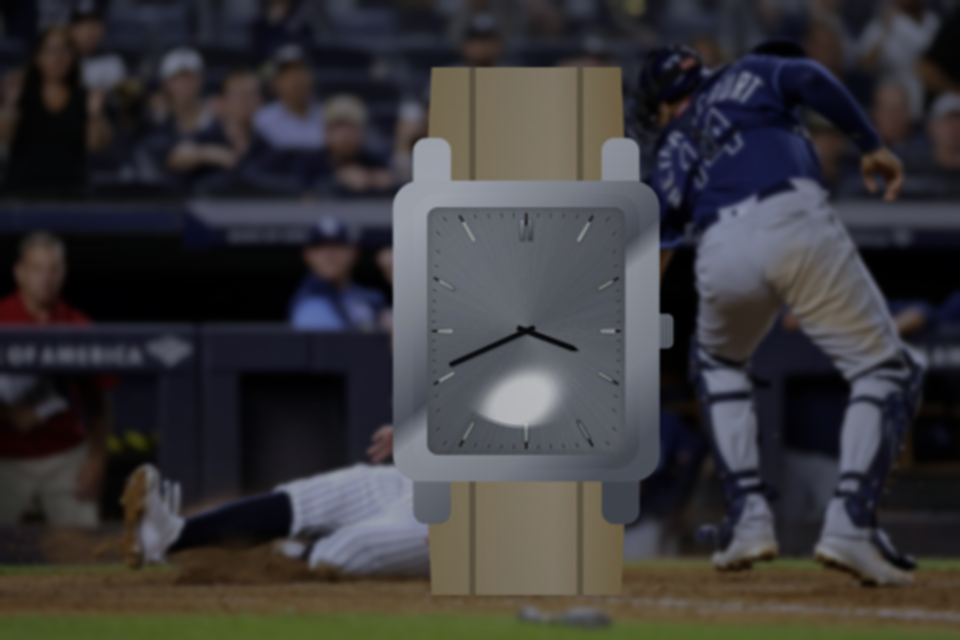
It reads 3h41
